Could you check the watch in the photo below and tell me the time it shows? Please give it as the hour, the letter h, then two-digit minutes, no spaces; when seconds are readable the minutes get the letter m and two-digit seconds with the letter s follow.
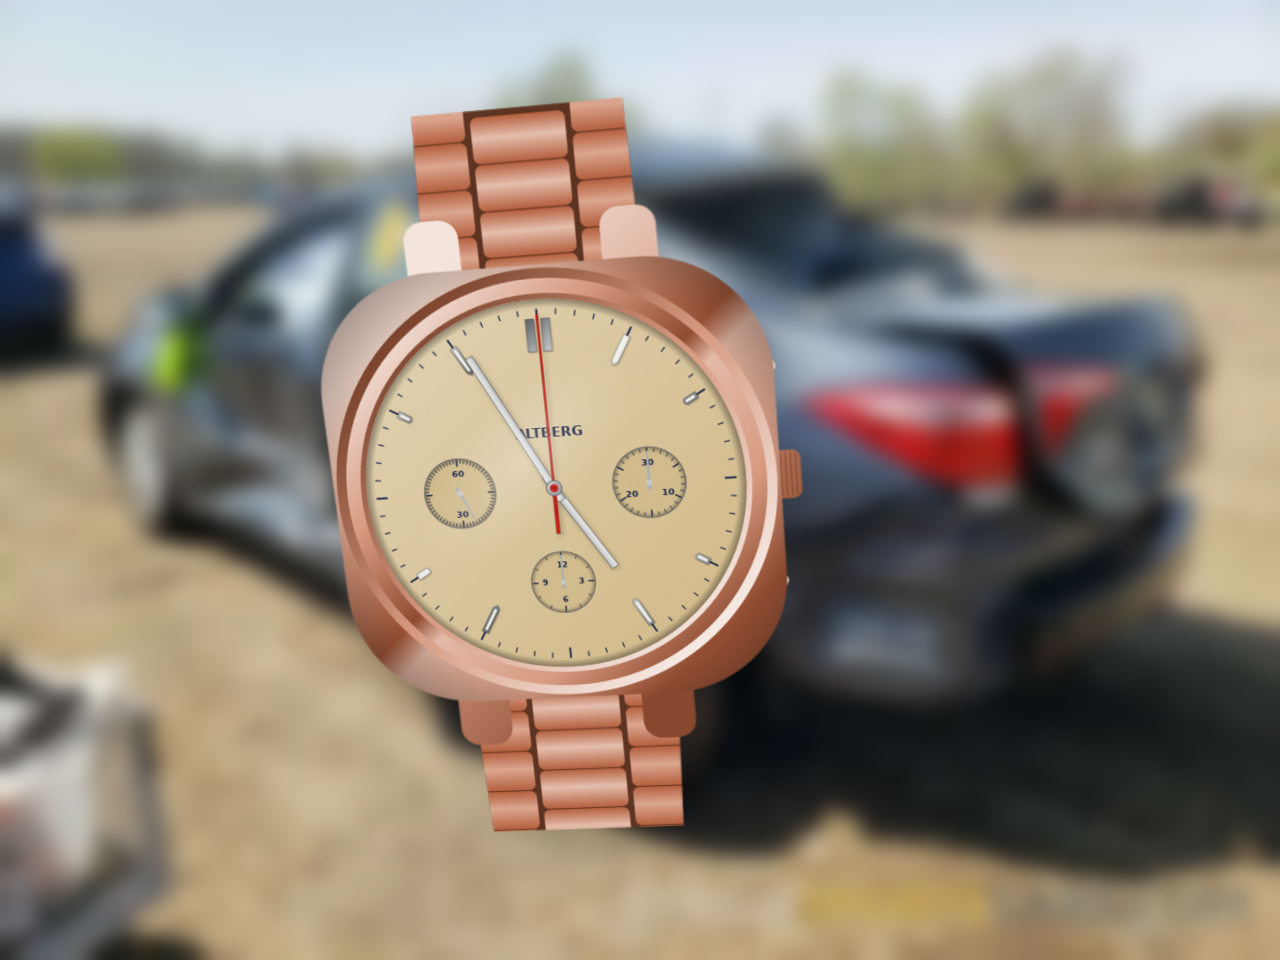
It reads 4h55m26s
